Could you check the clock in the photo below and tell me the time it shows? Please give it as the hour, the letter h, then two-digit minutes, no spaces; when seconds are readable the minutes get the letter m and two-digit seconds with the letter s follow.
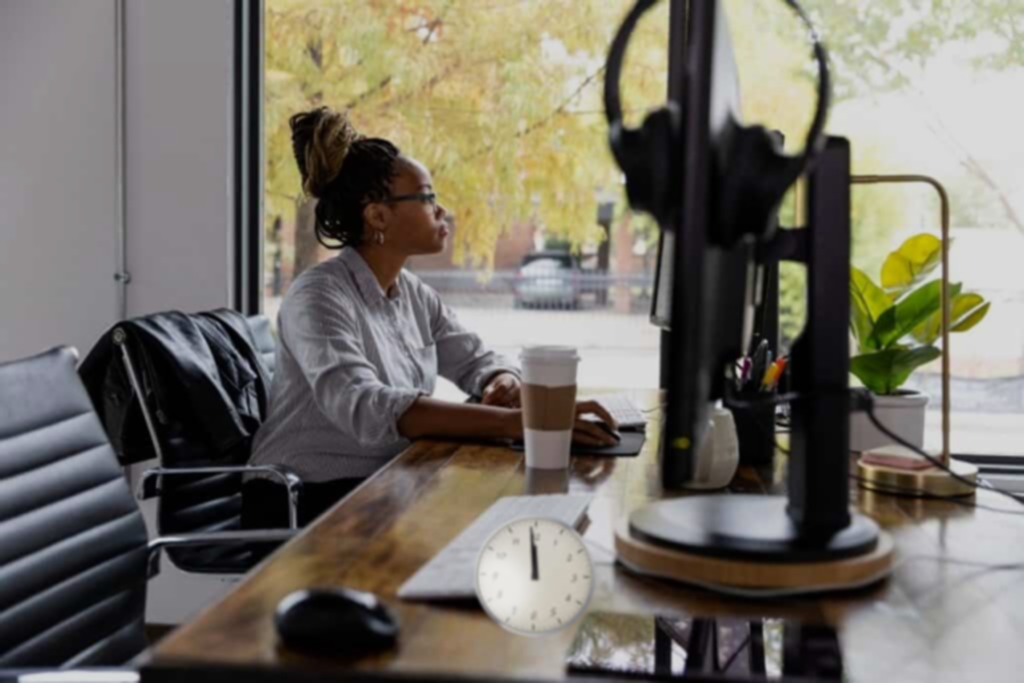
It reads 11h59
